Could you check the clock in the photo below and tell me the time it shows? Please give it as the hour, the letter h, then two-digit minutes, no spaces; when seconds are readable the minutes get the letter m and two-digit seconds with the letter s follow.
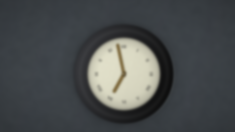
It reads 6h58
